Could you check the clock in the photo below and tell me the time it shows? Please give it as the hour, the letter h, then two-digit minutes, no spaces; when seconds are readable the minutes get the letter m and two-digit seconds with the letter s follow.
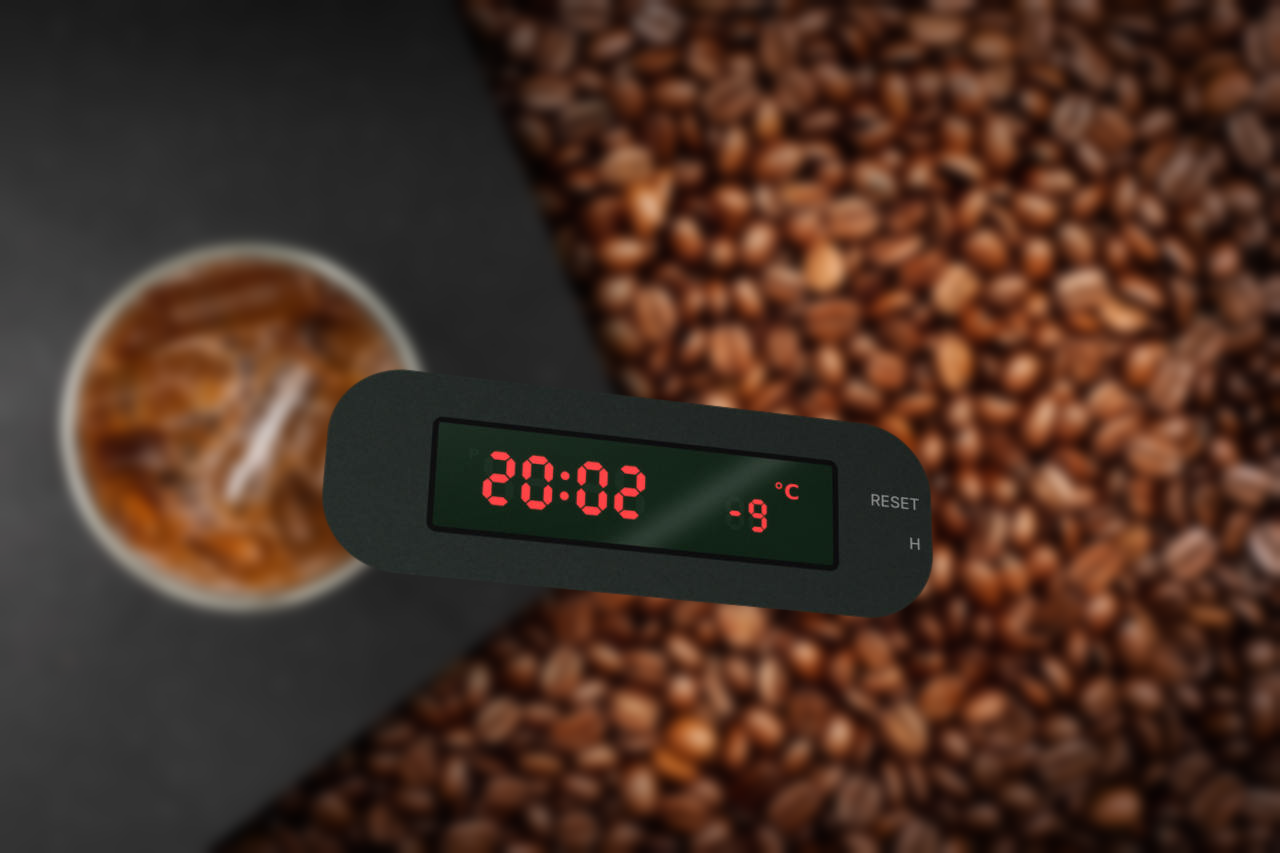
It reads 20h02
